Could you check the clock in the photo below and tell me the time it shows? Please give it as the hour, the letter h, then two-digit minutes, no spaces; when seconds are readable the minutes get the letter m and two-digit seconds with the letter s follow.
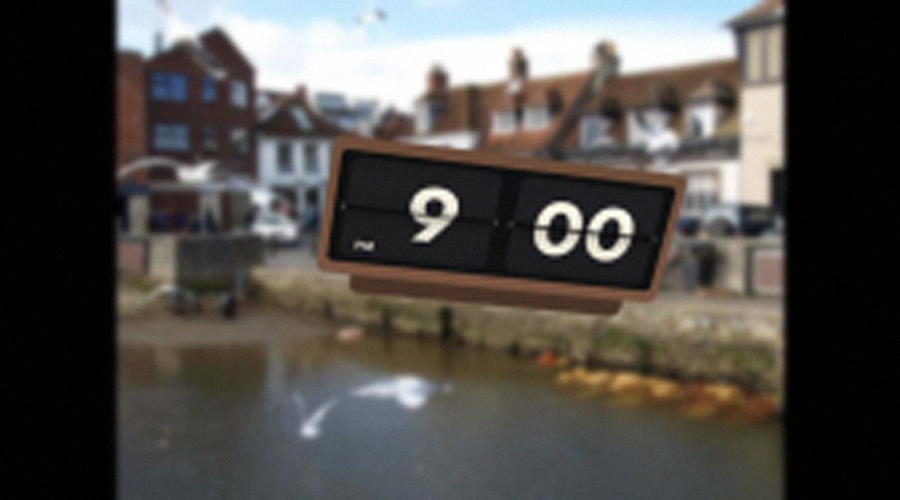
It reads 9h00
